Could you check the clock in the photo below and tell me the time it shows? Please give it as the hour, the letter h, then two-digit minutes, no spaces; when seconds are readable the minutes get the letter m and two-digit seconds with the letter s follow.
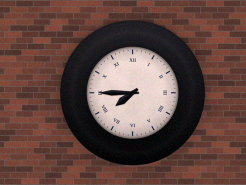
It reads 7h45
